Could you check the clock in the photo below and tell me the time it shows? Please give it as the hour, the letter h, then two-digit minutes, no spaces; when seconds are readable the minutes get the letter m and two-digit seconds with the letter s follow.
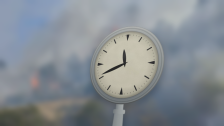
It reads 11h41
